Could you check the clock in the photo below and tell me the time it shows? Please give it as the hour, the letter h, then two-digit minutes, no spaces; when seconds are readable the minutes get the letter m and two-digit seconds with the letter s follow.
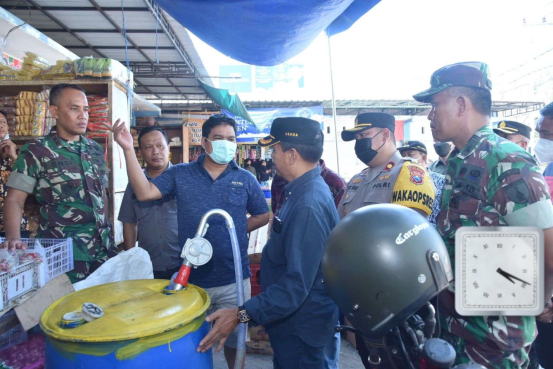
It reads 4h19
